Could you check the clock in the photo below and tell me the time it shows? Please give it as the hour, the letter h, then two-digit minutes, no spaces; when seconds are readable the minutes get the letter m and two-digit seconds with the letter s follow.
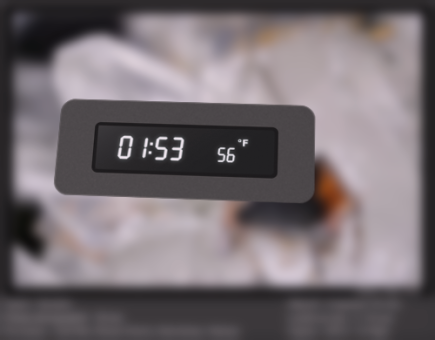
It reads 1h53
